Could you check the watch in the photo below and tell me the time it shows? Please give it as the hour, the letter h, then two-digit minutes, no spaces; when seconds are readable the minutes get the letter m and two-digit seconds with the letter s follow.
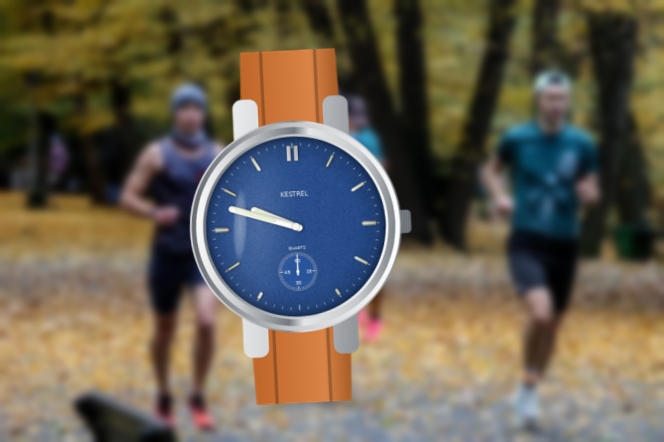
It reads 9h48
